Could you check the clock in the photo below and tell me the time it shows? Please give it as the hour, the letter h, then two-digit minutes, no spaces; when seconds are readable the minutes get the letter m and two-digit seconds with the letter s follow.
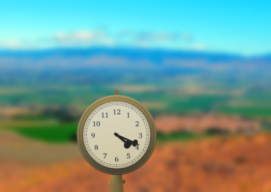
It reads 4h19
